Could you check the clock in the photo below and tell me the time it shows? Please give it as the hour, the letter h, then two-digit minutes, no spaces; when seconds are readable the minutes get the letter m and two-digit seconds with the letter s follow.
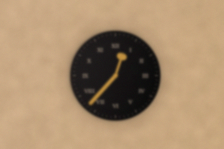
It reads 12h37
